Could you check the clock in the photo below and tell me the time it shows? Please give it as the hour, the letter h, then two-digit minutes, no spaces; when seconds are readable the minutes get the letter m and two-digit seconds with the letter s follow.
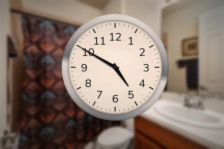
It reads 4h50
